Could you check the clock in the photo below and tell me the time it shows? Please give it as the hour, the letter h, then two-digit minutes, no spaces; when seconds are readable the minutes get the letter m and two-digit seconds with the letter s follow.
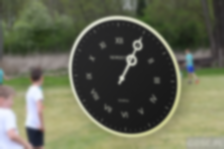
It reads 1h05
